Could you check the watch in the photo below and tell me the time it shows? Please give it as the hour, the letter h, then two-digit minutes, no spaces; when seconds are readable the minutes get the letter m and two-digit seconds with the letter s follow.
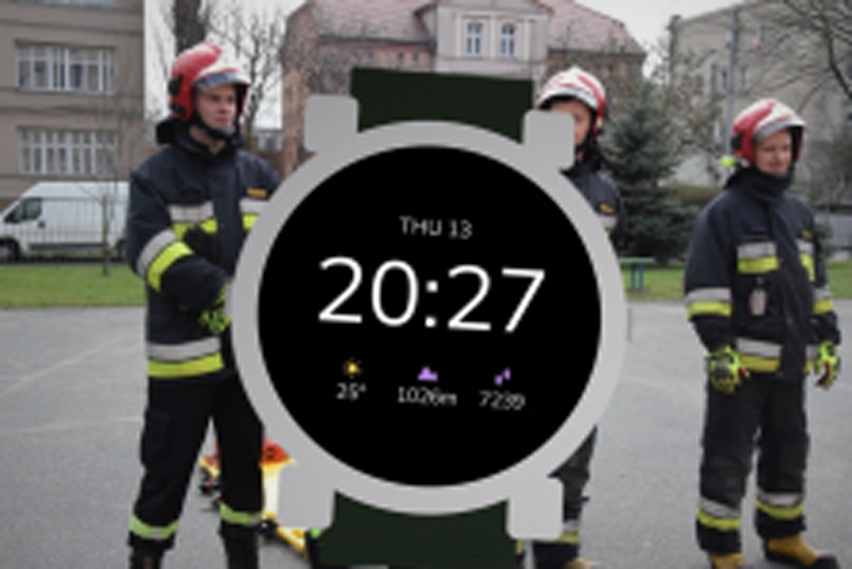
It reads 20h27
